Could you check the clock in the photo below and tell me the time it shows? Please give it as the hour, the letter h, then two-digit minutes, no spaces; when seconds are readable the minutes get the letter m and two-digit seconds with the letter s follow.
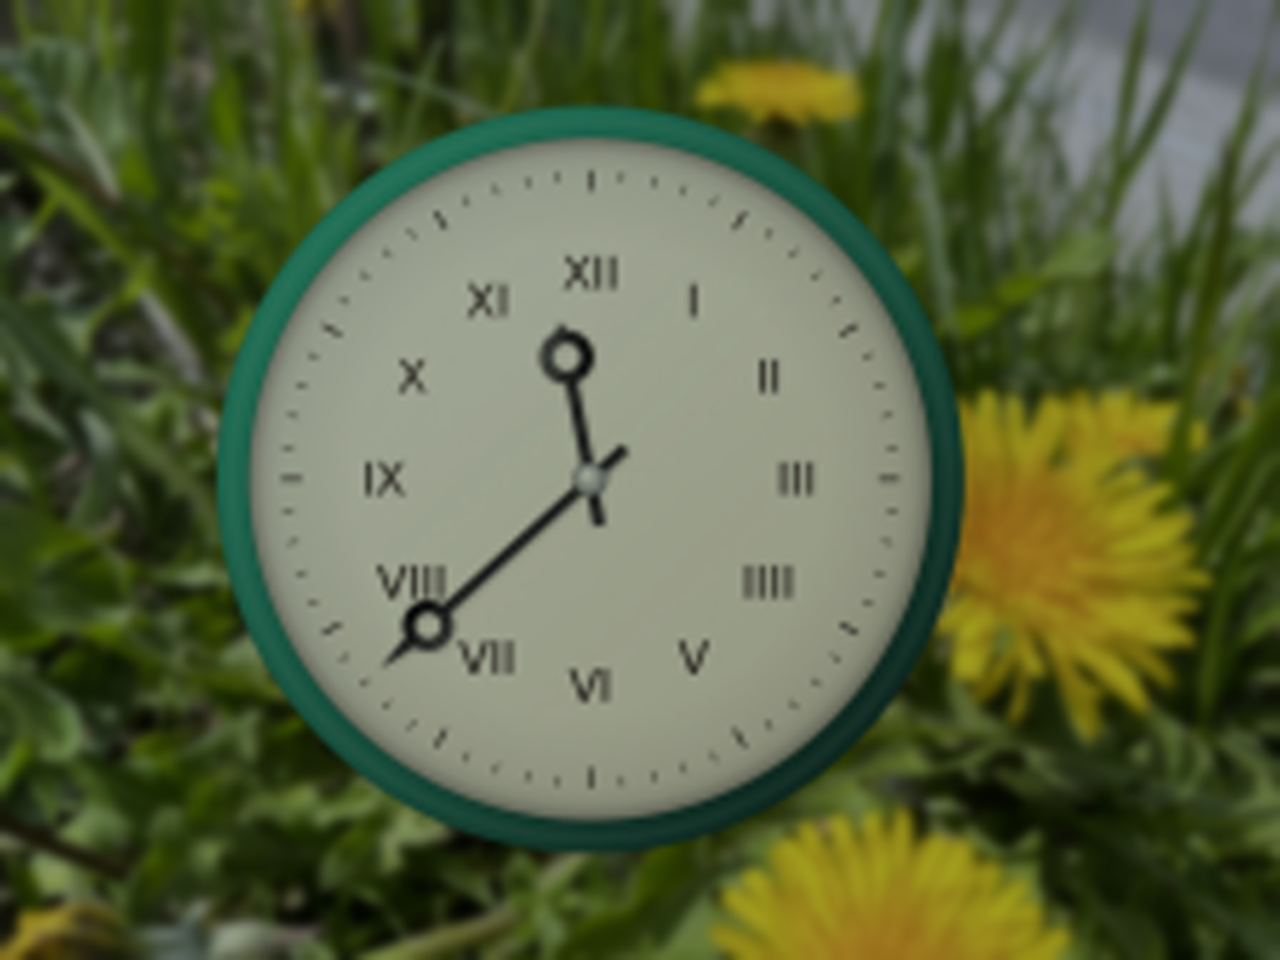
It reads 11h38
